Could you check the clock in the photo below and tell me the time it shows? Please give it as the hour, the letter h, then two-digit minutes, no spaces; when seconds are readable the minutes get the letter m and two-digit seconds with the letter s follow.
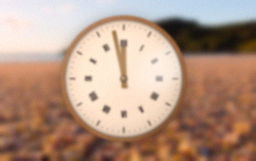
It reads 11h58
